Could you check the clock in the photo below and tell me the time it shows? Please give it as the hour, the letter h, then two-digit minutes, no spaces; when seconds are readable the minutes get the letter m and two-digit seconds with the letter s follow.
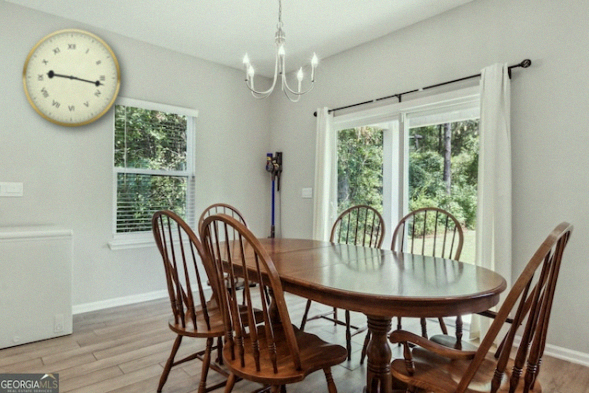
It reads 9h17
